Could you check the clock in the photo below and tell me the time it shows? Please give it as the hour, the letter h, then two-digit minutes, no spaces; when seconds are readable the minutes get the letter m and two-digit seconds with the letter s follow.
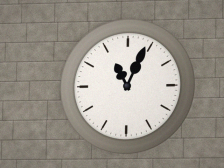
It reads 11h04
